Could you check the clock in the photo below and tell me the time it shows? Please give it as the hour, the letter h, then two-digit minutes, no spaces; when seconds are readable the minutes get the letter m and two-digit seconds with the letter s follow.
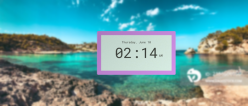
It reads 2h14
